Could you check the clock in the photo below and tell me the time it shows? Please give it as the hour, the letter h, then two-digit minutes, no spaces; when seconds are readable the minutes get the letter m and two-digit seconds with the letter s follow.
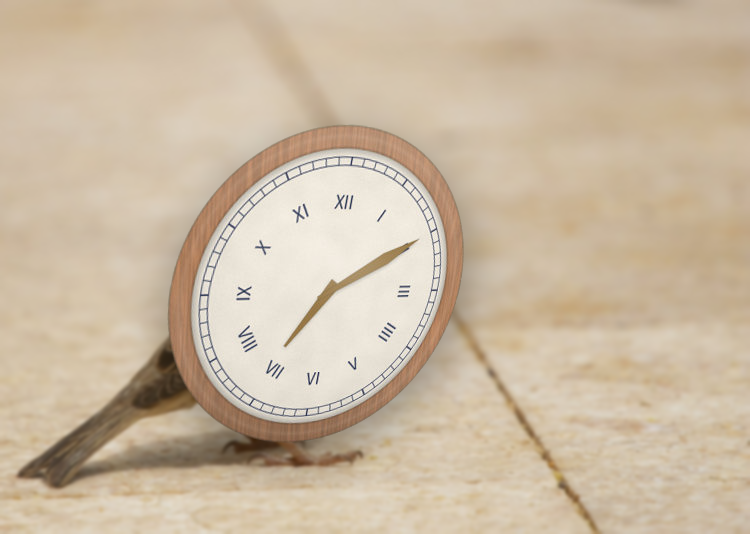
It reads 7h10
